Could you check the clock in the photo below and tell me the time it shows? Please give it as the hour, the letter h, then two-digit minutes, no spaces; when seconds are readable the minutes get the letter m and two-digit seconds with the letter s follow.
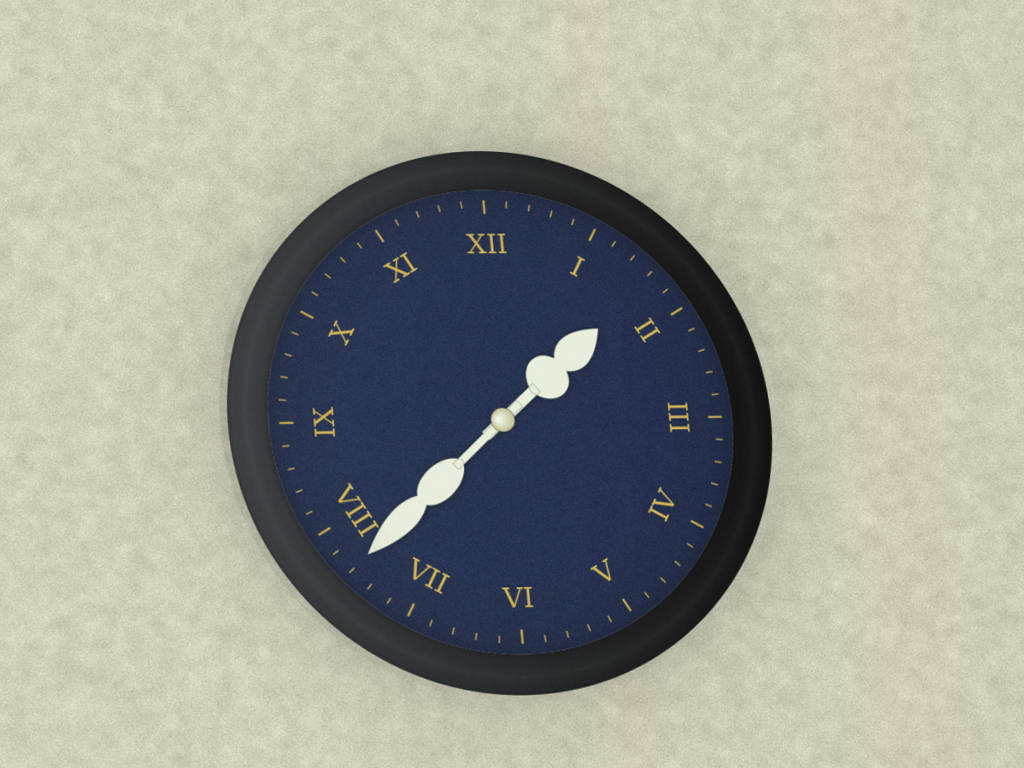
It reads 1h38
